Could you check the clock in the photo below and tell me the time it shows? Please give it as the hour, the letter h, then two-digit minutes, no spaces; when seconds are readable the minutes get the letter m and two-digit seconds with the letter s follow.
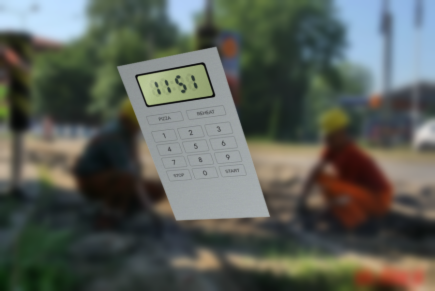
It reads 11h51
